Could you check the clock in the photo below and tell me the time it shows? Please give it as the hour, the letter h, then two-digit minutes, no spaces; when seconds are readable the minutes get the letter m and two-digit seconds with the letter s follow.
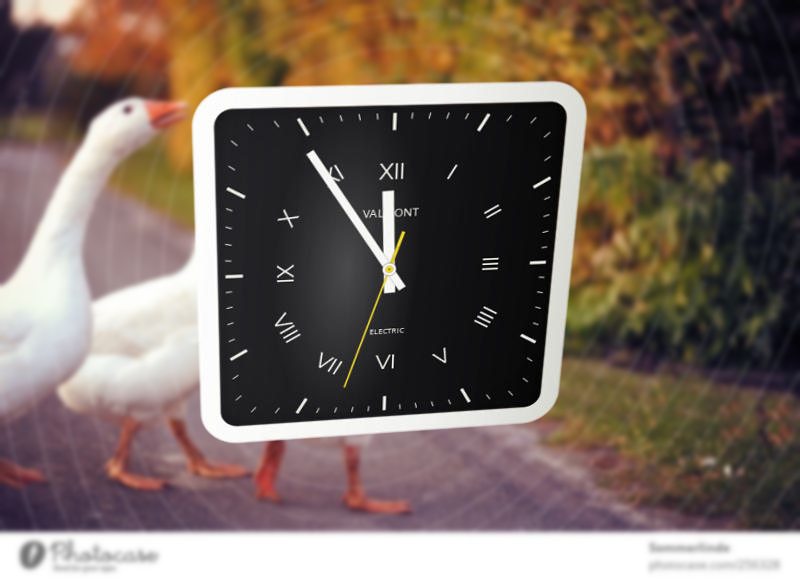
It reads 11h54m33s
